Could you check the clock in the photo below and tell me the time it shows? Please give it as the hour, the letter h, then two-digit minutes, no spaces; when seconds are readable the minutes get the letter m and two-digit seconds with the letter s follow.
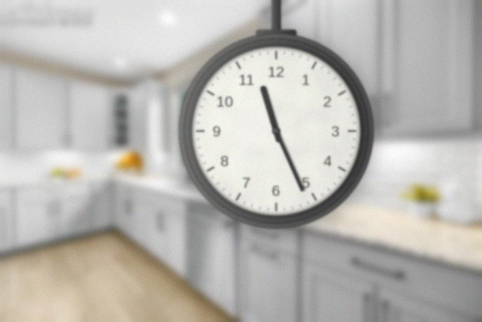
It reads 11h26
